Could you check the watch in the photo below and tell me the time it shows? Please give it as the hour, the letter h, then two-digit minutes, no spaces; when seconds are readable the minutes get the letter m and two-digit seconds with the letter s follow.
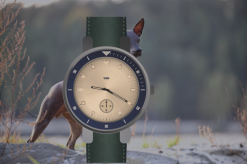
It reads 9h20
